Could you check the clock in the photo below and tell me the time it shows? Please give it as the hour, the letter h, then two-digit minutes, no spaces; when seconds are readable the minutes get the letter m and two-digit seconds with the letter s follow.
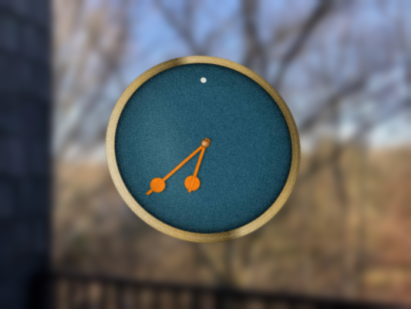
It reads 6h38
